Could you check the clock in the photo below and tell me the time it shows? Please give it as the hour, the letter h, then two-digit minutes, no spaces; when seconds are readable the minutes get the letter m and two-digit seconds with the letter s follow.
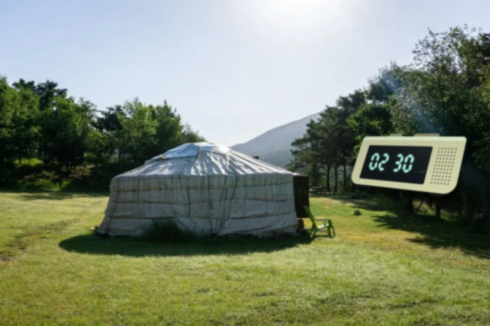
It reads 2h30
